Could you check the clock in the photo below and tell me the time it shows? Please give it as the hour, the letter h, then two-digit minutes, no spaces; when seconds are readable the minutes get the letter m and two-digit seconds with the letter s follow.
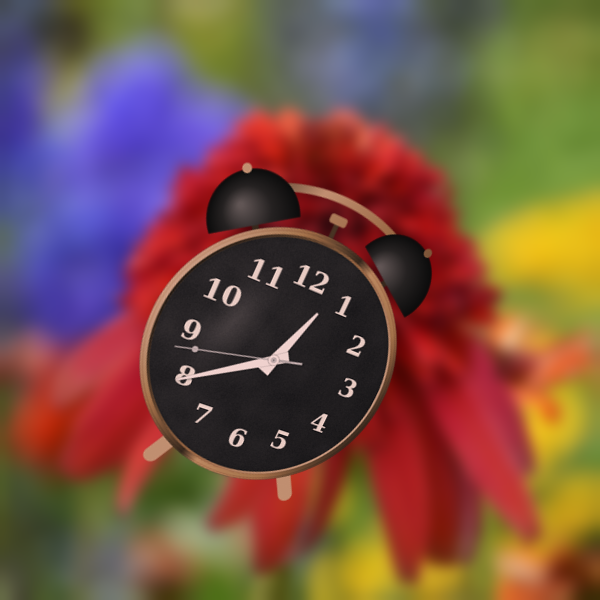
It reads 12h39m43s
